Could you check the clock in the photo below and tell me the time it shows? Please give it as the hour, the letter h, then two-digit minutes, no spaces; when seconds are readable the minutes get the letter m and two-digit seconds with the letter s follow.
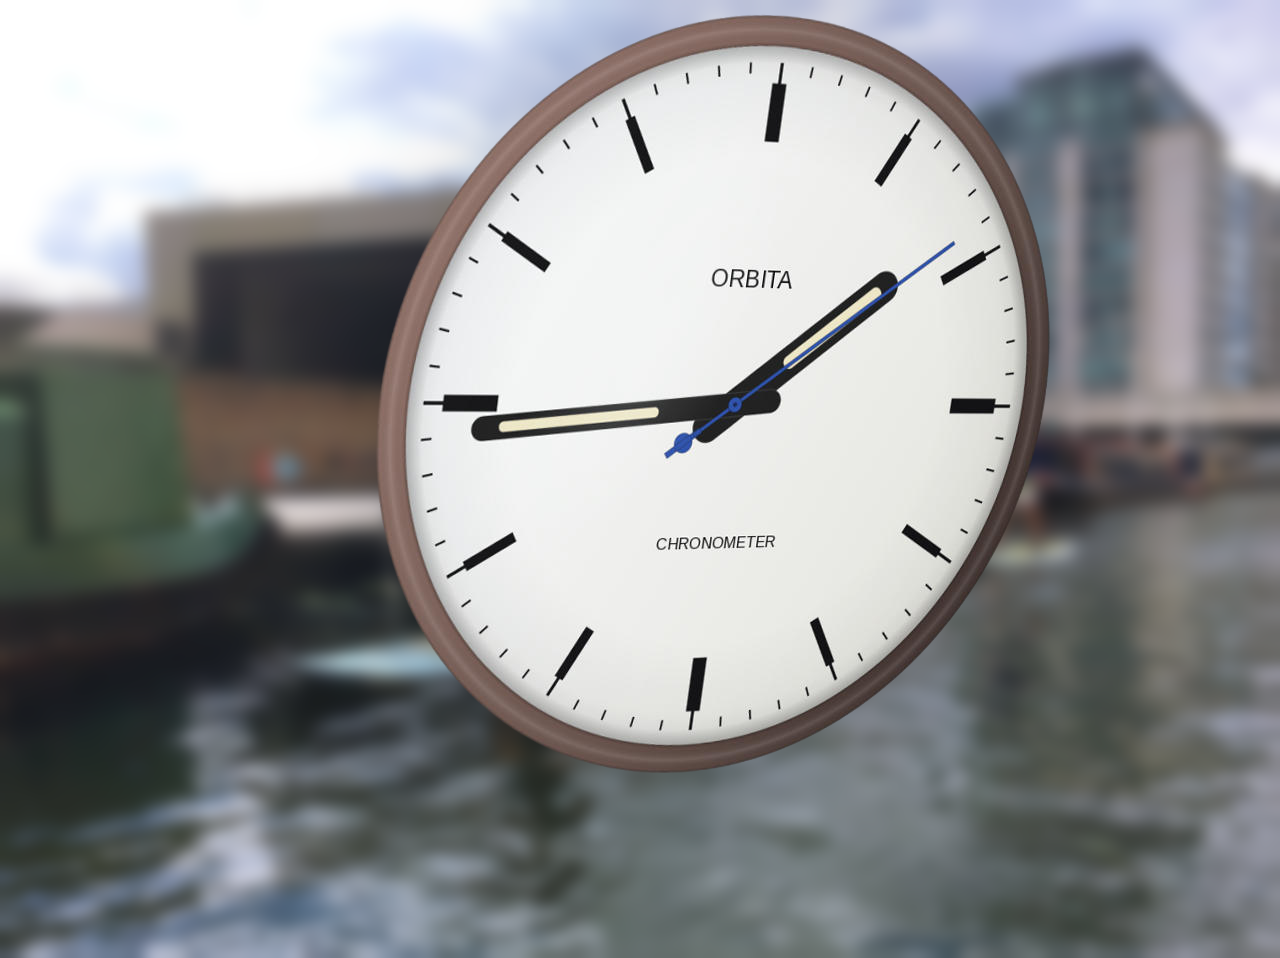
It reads 1h44m09s
